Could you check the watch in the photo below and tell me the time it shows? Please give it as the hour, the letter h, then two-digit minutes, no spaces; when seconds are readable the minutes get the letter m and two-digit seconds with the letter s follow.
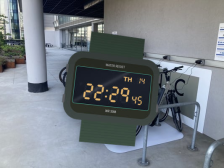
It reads 22h29m45s
